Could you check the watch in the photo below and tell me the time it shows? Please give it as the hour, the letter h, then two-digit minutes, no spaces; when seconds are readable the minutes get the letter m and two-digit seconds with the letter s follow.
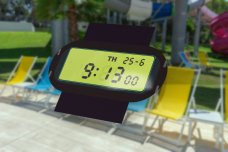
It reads 9h13m00s
